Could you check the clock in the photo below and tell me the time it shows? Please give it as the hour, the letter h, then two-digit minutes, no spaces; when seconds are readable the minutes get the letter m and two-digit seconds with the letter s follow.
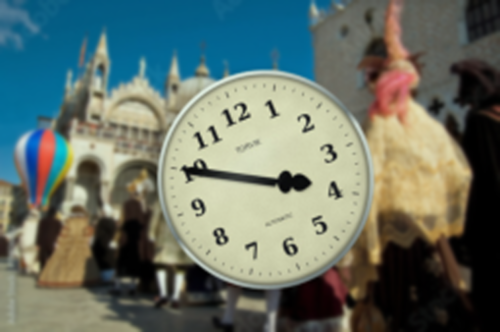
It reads 3h50
